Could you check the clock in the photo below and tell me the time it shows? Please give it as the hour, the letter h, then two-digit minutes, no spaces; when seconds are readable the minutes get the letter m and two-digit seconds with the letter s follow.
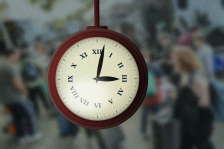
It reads 3h02
